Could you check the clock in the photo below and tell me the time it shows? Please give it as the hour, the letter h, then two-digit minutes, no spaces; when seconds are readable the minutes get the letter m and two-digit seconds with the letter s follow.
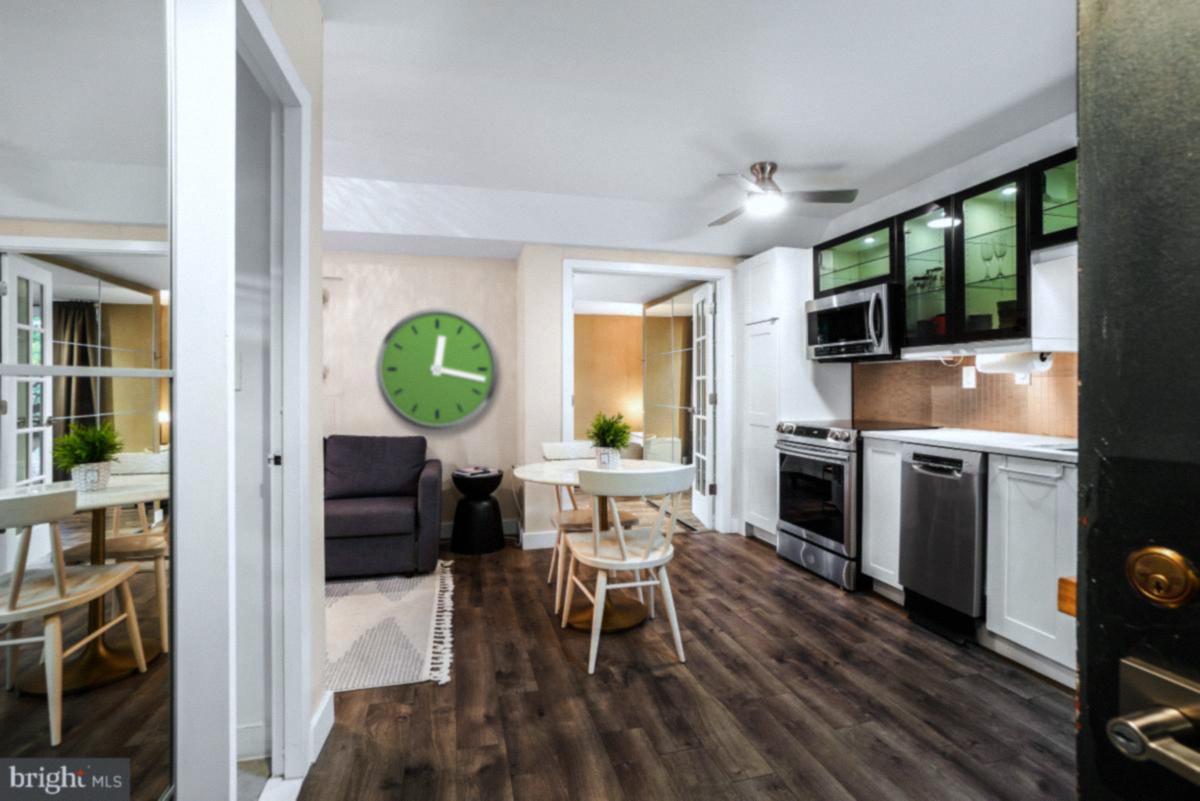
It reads 12h17
